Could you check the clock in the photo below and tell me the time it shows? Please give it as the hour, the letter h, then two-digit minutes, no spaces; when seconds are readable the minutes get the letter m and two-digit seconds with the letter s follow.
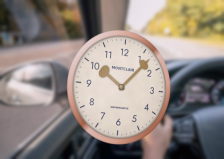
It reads 10h07
